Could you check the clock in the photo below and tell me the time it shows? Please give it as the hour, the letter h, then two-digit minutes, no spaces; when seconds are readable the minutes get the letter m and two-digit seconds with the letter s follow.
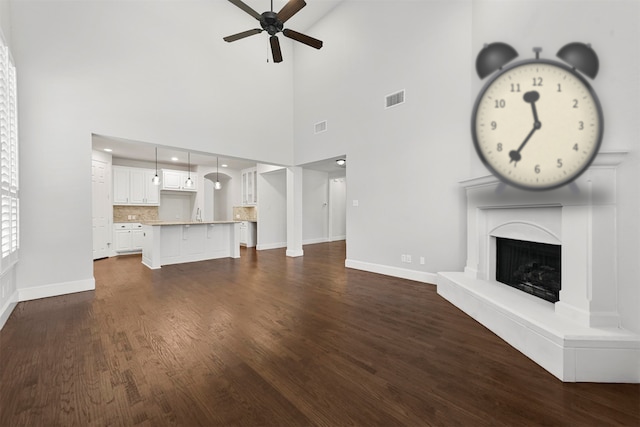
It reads 11h36
